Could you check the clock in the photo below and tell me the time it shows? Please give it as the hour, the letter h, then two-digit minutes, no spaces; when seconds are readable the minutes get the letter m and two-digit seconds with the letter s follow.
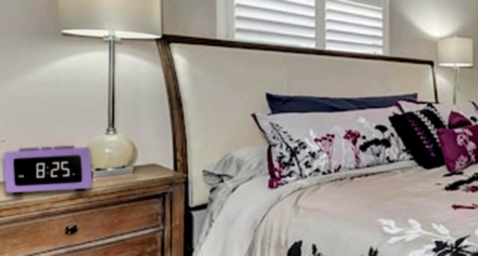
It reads 8h25
